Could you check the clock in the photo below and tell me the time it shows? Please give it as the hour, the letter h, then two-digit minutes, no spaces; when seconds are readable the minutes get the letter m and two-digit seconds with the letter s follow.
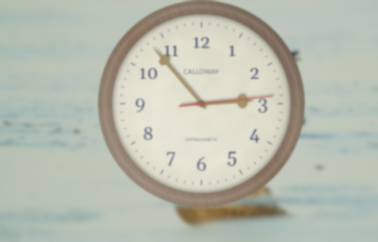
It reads 2h53m14s
